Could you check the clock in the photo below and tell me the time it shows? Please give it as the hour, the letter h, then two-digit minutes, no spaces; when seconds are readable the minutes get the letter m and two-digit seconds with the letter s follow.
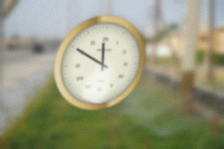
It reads 11h50
